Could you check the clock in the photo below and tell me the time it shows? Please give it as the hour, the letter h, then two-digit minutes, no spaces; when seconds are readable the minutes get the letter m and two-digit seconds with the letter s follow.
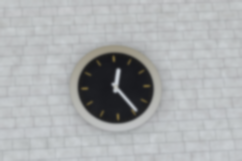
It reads 12h24
